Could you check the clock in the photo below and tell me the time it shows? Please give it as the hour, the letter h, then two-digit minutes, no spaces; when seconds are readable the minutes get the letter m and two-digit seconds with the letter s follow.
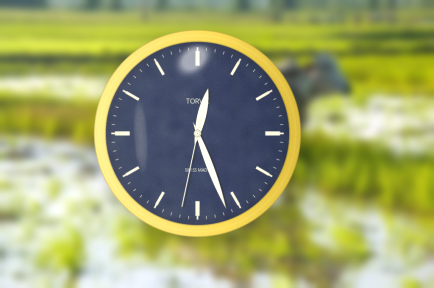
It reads 12h26m32s
